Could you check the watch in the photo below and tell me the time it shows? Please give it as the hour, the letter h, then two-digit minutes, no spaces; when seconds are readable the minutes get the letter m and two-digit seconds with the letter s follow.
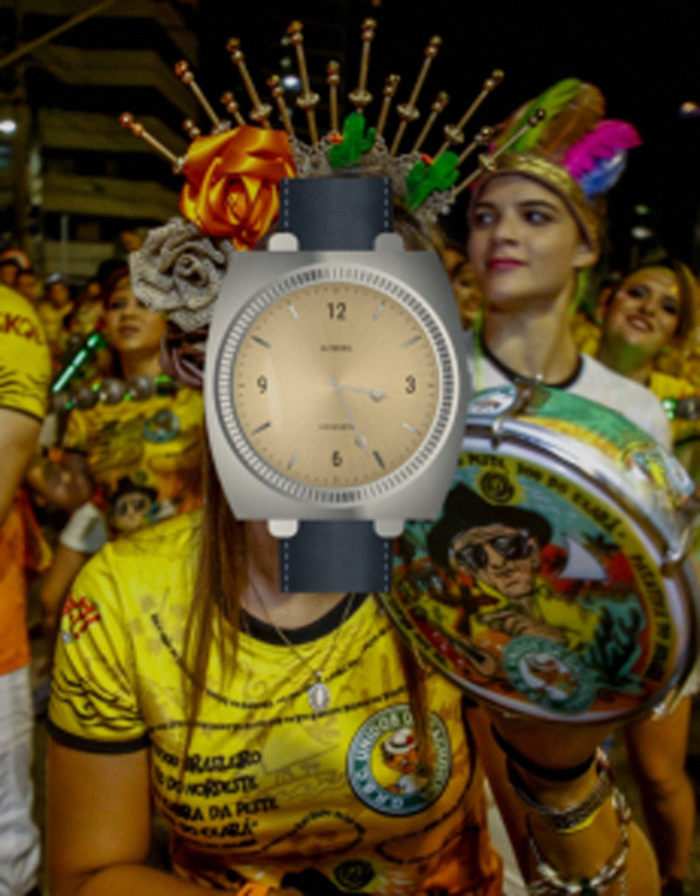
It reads 3h26
